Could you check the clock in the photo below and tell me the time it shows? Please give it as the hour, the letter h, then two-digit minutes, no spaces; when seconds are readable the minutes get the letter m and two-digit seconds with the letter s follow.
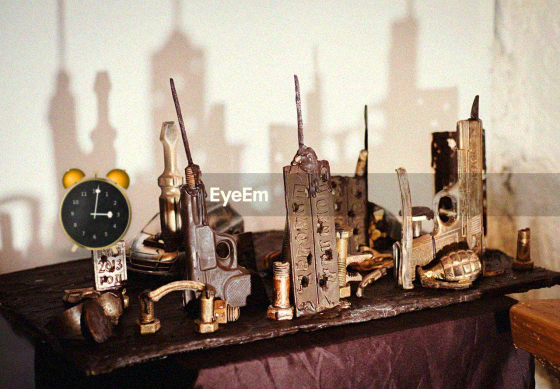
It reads 3h01
